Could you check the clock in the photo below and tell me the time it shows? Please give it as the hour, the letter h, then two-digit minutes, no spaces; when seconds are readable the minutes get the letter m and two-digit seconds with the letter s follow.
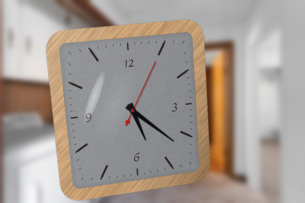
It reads 5h22m05s
